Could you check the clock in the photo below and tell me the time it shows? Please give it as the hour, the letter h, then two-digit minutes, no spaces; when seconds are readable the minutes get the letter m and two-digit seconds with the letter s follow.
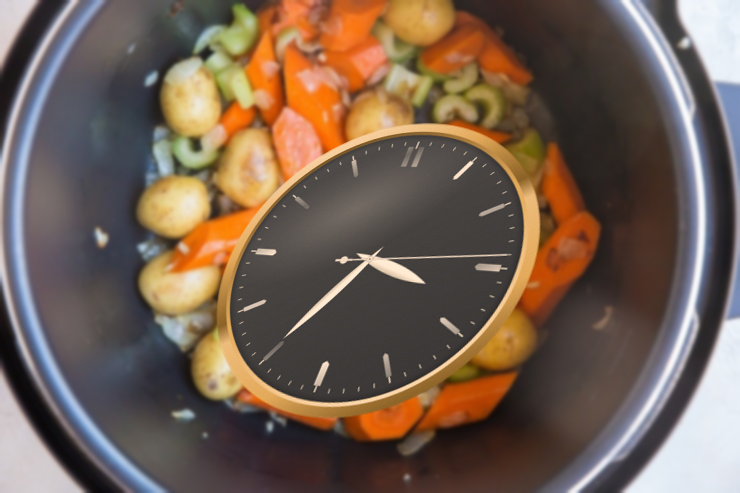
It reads 3h35m14s
